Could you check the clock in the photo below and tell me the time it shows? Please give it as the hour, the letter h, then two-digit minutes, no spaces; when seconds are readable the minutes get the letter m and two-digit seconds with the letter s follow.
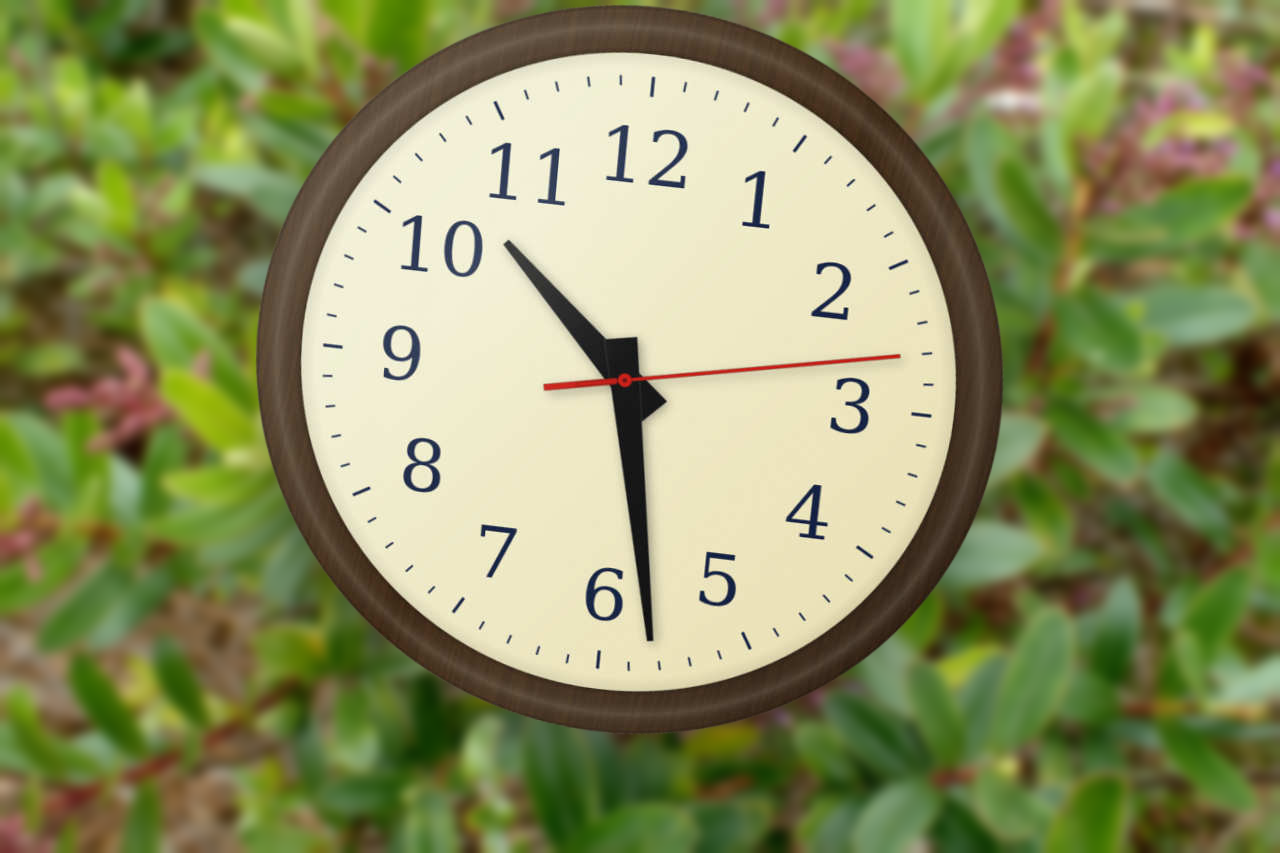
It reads 10h28m13s
